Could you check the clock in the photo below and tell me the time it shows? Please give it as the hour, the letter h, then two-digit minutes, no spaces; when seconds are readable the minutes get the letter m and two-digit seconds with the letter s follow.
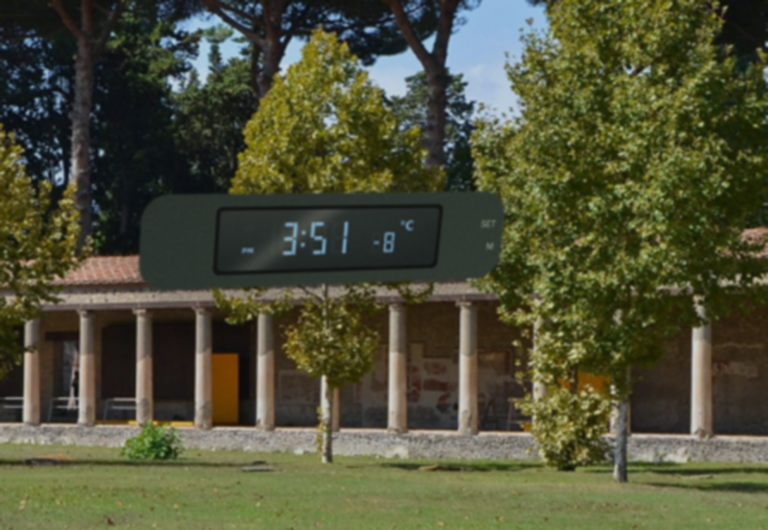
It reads 3h51
